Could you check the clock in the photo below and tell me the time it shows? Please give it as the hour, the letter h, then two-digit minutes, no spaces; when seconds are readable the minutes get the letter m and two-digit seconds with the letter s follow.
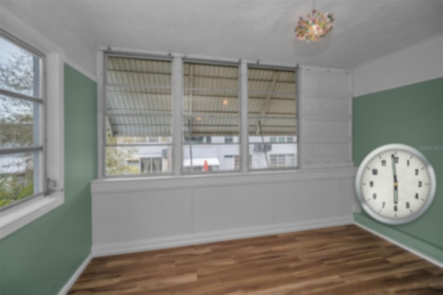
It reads 5h59
